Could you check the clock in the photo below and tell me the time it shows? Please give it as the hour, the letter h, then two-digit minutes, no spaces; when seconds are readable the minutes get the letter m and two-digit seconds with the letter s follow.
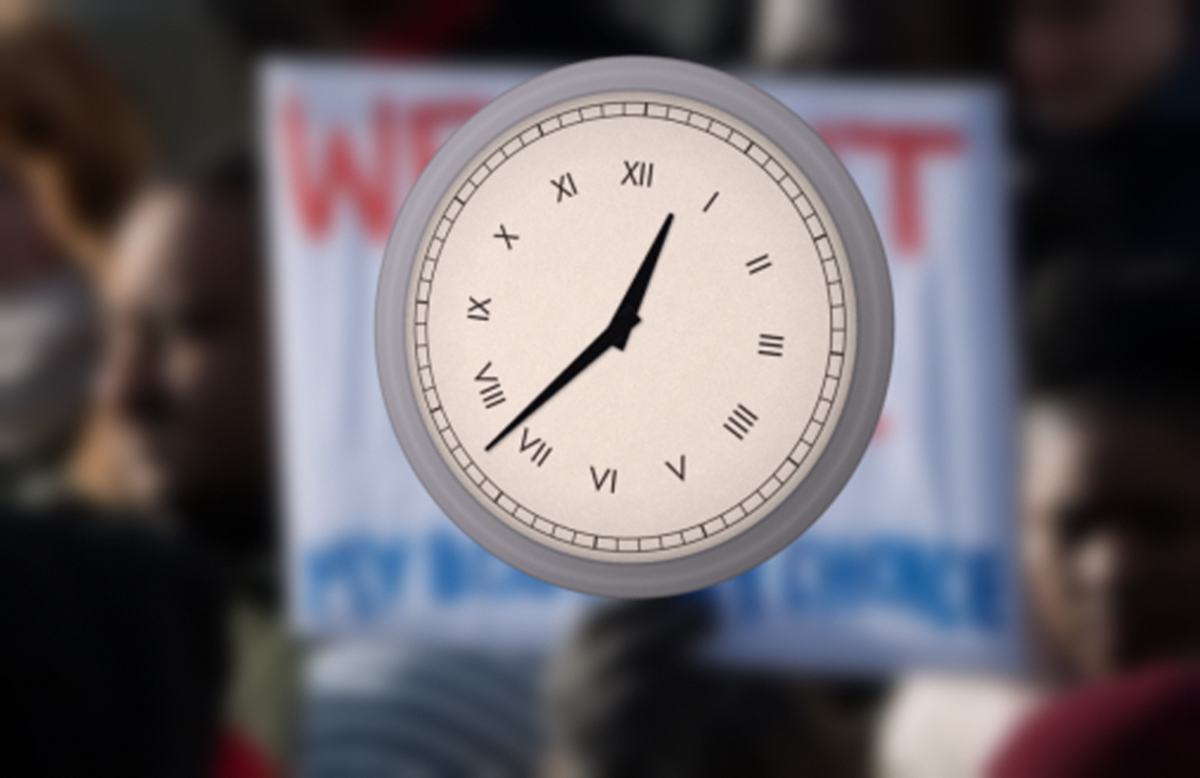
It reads 12h37
